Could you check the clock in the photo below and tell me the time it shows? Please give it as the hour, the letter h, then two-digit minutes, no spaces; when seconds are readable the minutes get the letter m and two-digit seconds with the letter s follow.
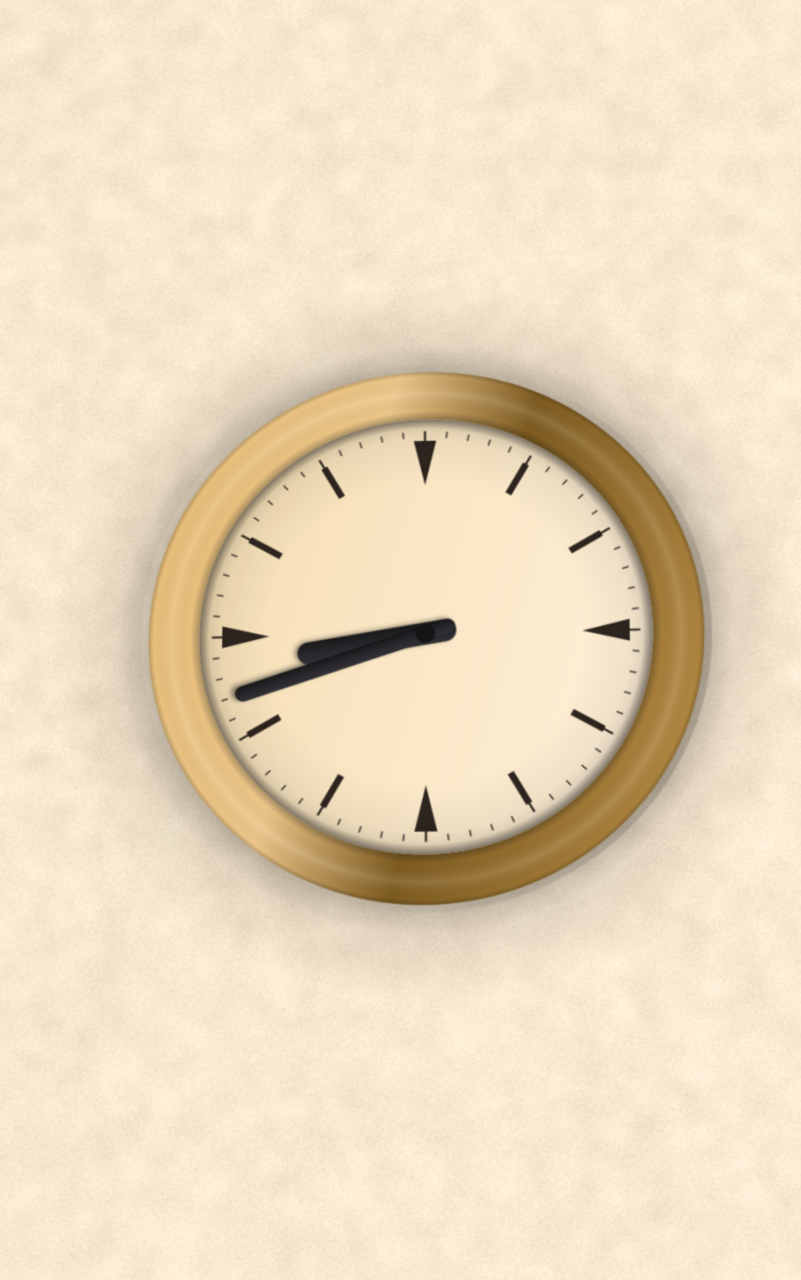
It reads 8h42
